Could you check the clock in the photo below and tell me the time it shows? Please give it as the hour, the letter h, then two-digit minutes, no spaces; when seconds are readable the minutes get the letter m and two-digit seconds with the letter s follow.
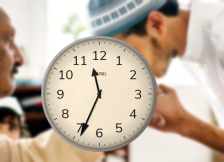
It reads 11h34
